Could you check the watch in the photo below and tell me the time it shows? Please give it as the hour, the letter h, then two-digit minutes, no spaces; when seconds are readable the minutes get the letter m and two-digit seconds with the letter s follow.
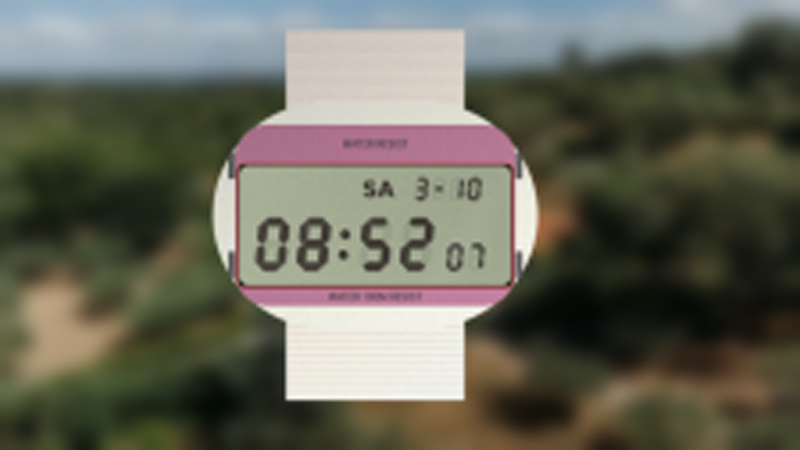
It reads 8h52m07s
